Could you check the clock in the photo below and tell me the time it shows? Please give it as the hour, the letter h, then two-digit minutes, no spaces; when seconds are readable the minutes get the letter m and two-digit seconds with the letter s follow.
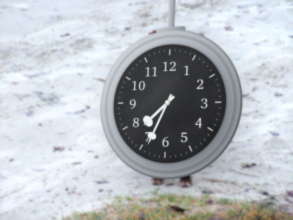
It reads 7h34
